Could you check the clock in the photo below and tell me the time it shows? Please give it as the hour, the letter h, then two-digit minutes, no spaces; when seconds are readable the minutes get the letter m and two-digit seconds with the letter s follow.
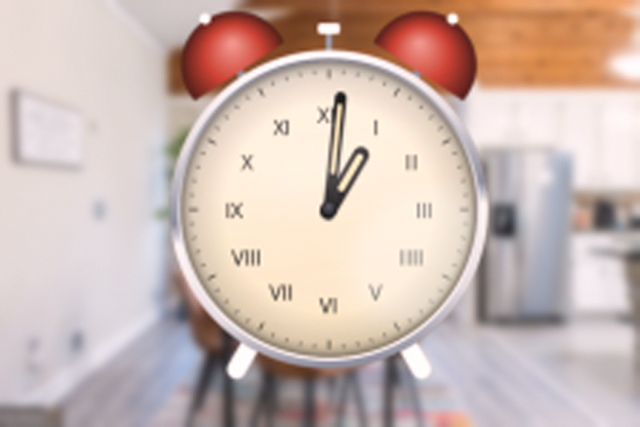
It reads 1h01
